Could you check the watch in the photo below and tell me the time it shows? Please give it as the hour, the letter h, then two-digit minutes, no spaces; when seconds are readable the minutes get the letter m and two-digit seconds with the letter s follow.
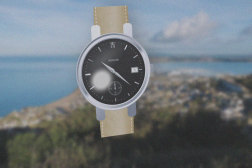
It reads 10h22
